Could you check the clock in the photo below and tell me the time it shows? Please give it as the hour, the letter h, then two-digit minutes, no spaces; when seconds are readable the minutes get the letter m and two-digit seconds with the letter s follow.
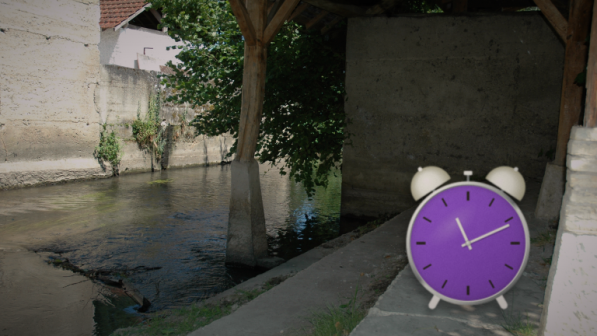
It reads 11h11
